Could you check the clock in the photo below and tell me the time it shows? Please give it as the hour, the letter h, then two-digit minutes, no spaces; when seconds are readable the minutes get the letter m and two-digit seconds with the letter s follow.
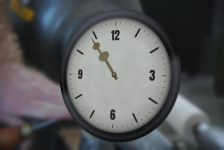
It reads 10h54
